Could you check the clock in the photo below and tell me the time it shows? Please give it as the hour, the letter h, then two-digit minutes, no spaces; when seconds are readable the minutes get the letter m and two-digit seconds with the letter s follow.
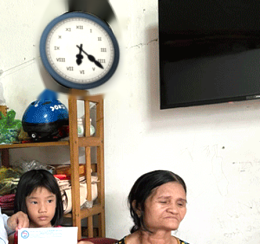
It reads 6h22
